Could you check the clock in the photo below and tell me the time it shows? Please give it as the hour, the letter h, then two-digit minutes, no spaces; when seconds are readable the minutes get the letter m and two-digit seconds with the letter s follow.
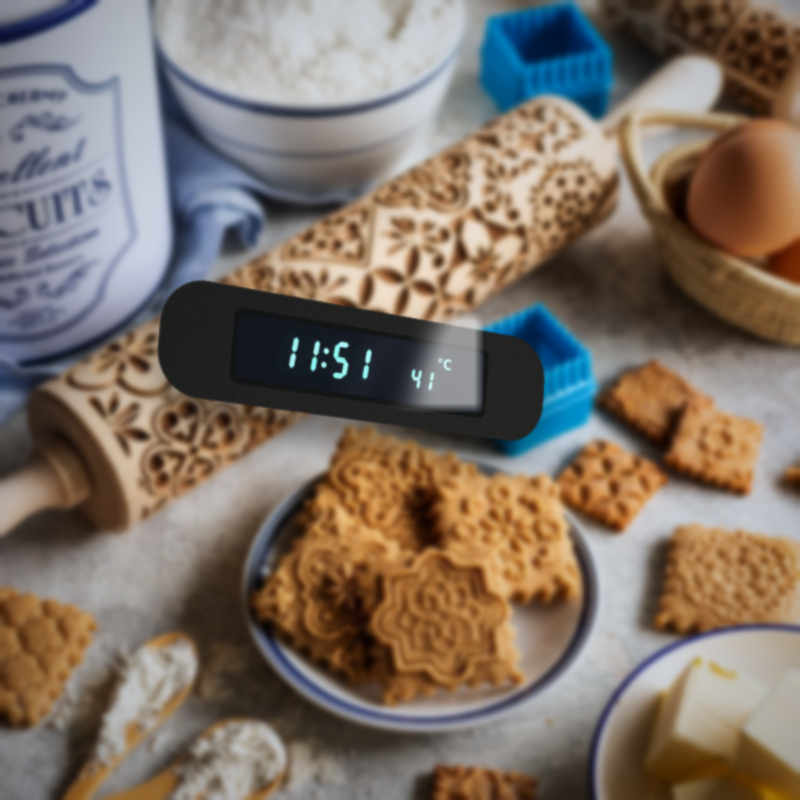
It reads 11h51
